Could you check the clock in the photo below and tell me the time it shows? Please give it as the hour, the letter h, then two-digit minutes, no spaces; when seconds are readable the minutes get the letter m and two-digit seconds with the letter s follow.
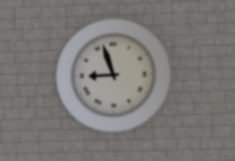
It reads 8h57
